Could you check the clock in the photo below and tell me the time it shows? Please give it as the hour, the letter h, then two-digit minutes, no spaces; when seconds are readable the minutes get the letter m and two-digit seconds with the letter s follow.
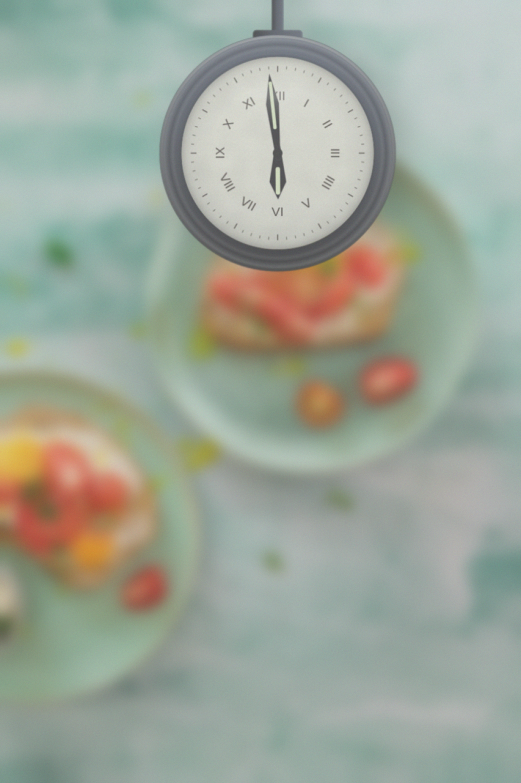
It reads 5h59
